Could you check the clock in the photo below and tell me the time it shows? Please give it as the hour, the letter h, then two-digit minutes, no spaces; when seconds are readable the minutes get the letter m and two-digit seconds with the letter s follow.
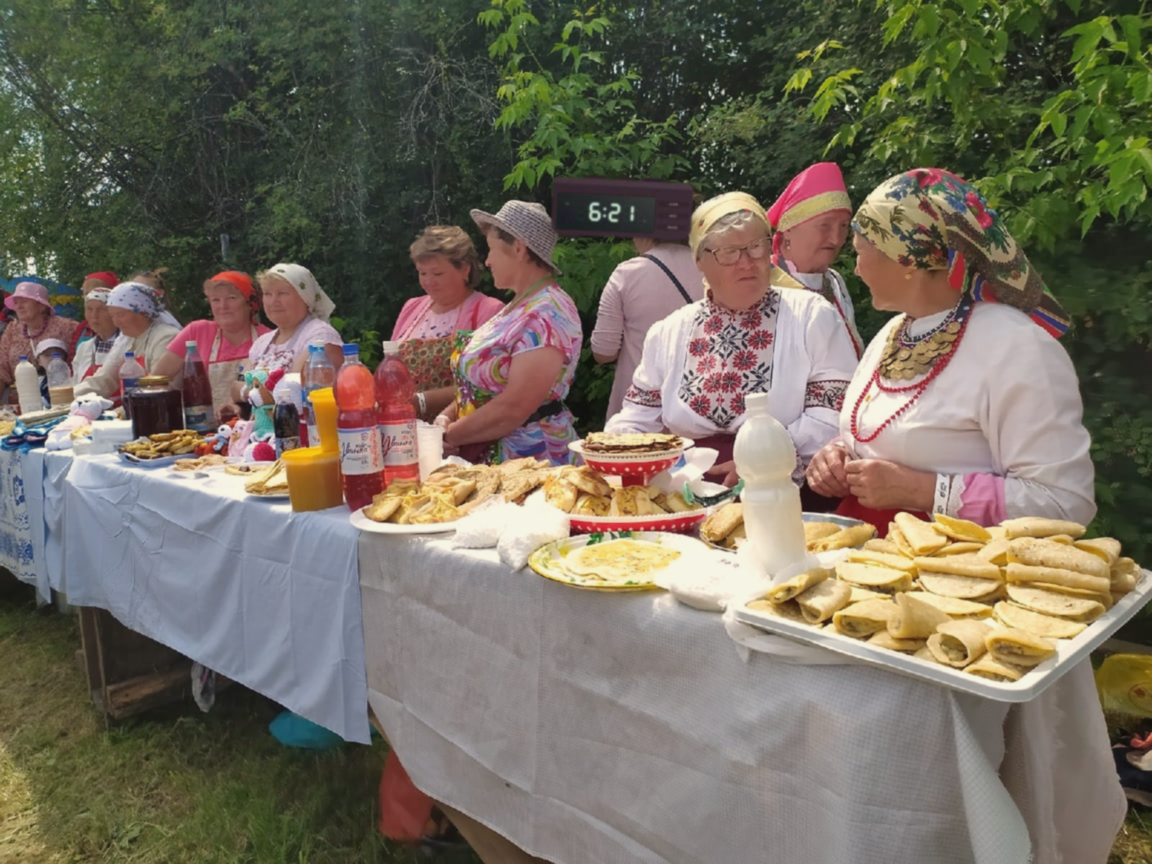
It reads 6h21
